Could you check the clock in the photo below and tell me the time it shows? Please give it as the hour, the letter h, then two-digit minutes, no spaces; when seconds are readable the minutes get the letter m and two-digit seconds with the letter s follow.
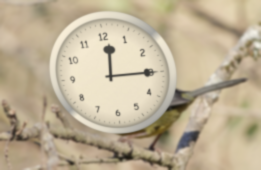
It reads 12h15
